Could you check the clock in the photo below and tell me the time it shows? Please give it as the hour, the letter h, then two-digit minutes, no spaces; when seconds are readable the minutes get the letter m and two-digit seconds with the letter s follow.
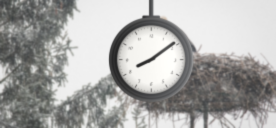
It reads 8h09
